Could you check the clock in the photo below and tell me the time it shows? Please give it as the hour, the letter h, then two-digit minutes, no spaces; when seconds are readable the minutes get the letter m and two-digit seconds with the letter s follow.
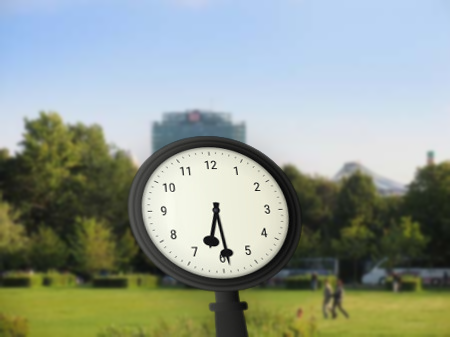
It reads 6h29
